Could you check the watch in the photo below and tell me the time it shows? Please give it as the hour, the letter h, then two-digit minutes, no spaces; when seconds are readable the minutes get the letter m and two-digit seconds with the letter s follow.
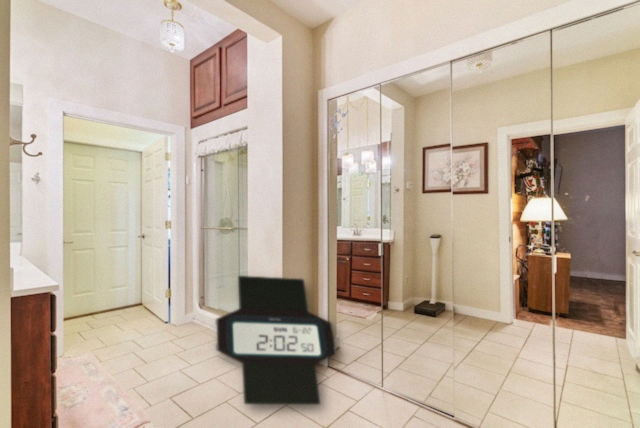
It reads 2h02
